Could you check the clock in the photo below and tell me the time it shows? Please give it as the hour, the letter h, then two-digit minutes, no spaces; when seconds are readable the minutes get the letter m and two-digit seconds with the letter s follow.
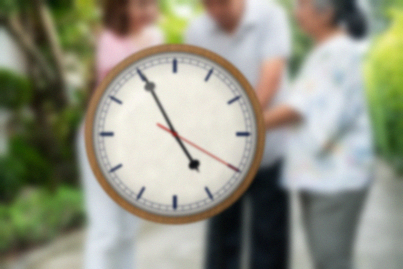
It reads 4h55m20s
